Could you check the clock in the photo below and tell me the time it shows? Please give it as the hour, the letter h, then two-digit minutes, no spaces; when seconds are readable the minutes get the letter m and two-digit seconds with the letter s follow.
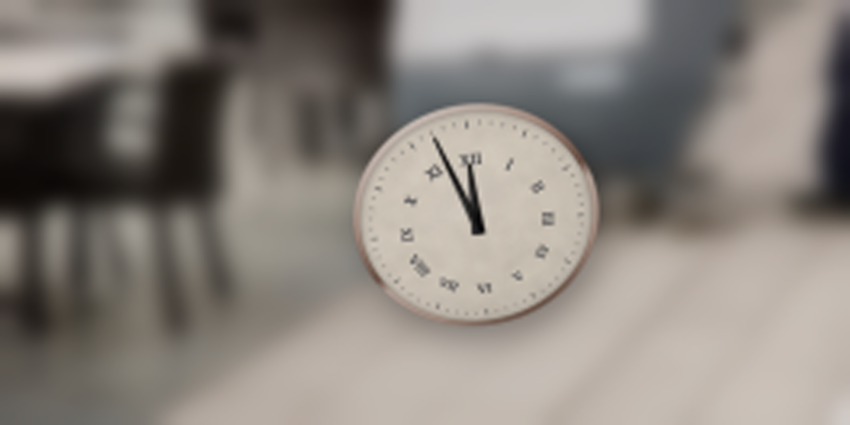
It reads 11h57
